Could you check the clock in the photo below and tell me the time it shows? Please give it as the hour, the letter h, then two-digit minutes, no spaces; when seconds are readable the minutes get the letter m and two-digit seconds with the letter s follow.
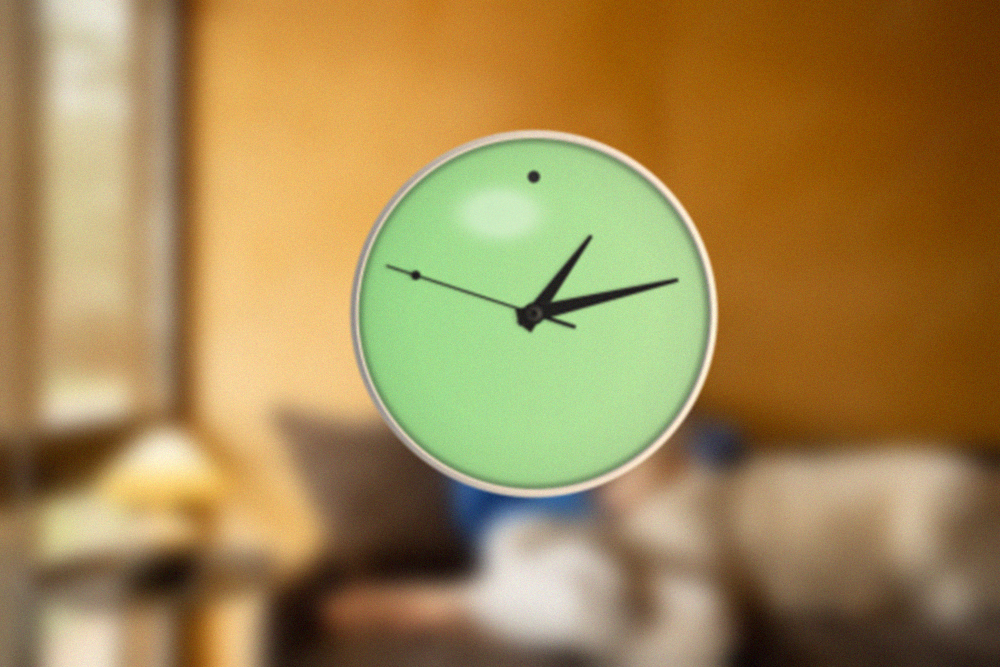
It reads 1h12m48s
